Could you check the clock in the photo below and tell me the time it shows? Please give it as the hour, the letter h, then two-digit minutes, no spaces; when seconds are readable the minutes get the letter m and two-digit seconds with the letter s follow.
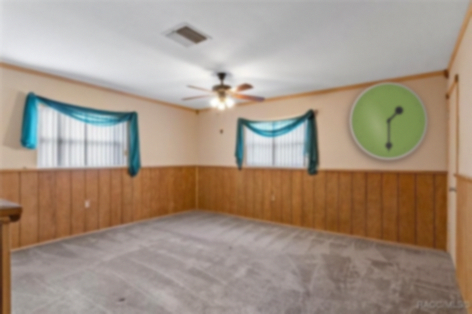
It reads 1h30
